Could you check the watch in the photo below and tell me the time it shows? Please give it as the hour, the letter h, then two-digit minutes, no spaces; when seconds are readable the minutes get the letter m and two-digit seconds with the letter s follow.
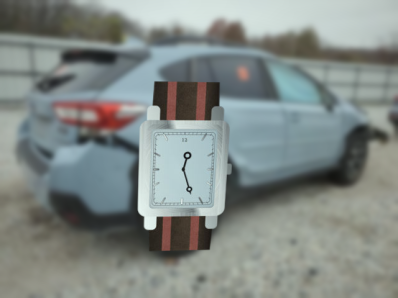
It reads 12h27
